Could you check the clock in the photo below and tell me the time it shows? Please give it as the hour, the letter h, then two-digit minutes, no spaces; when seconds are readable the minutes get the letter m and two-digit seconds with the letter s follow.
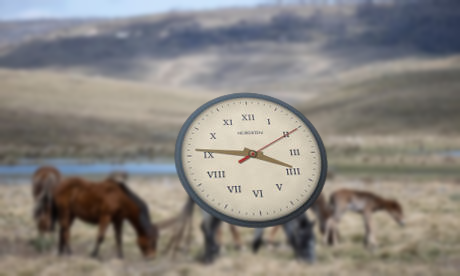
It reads 3h46m10s
